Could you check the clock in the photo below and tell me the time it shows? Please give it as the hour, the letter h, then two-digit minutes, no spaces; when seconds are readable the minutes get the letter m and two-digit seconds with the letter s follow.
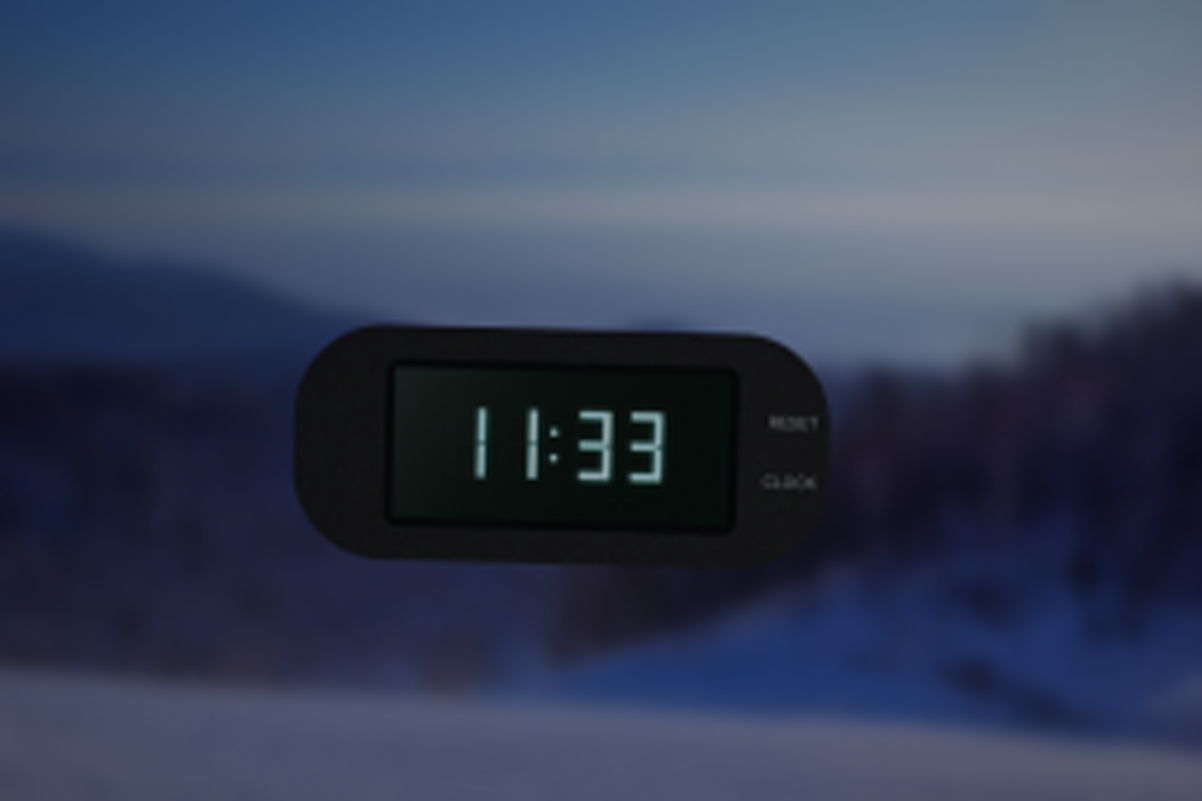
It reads 11h33
